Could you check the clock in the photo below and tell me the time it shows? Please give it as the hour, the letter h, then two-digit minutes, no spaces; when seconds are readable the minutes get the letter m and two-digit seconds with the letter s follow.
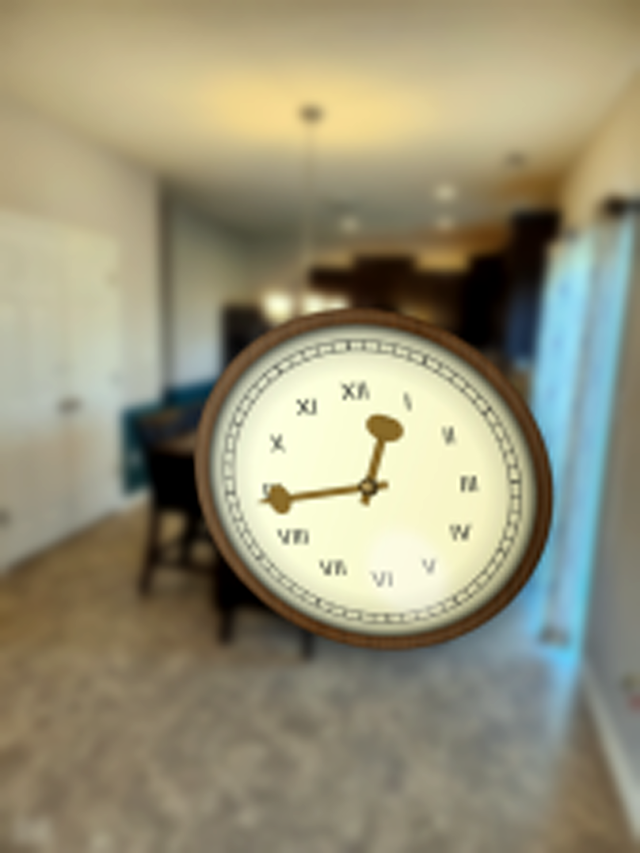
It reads 12h44
